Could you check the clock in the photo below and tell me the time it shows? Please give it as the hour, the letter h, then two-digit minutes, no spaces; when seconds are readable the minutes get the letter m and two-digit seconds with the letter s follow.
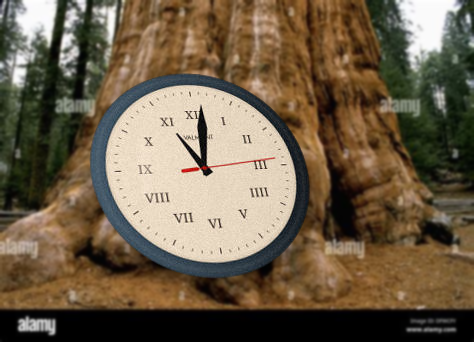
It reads 11h01m14s
